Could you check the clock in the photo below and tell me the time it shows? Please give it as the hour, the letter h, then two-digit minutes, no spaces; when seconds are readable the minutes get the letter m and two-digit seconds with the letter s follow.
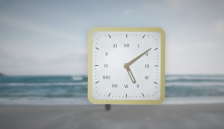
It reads 5h09
